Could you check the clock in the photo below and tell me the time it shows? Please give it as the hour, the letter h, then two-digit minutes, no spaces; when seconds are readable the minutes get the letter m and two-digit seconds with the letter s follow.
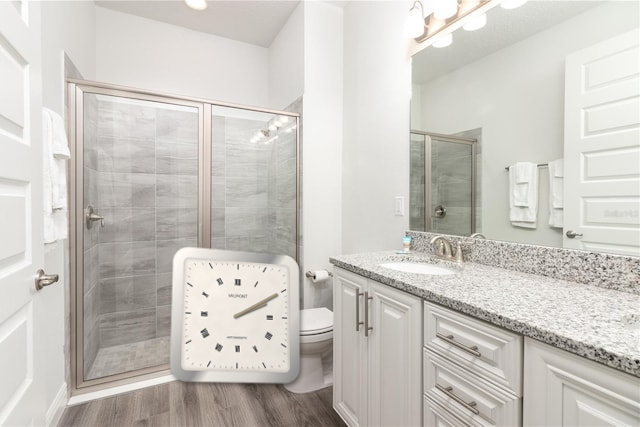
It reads 2h10
